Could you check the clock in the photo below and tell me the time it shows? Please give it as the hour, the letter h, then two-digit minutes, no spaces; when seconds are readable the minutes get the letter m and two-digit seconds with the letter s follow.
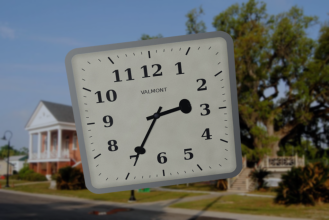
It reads 2h35
